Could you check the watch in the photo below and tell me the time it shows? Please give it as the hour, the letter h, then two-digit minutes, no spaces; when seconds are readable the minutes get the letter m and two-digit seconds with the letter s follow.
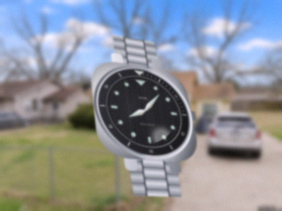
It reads 8h07
